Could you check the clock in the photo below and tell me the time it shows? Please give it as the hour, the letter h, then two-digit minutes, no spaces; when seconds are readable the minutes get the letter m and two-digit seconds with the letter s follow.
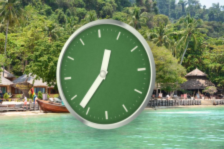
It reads 12h37
